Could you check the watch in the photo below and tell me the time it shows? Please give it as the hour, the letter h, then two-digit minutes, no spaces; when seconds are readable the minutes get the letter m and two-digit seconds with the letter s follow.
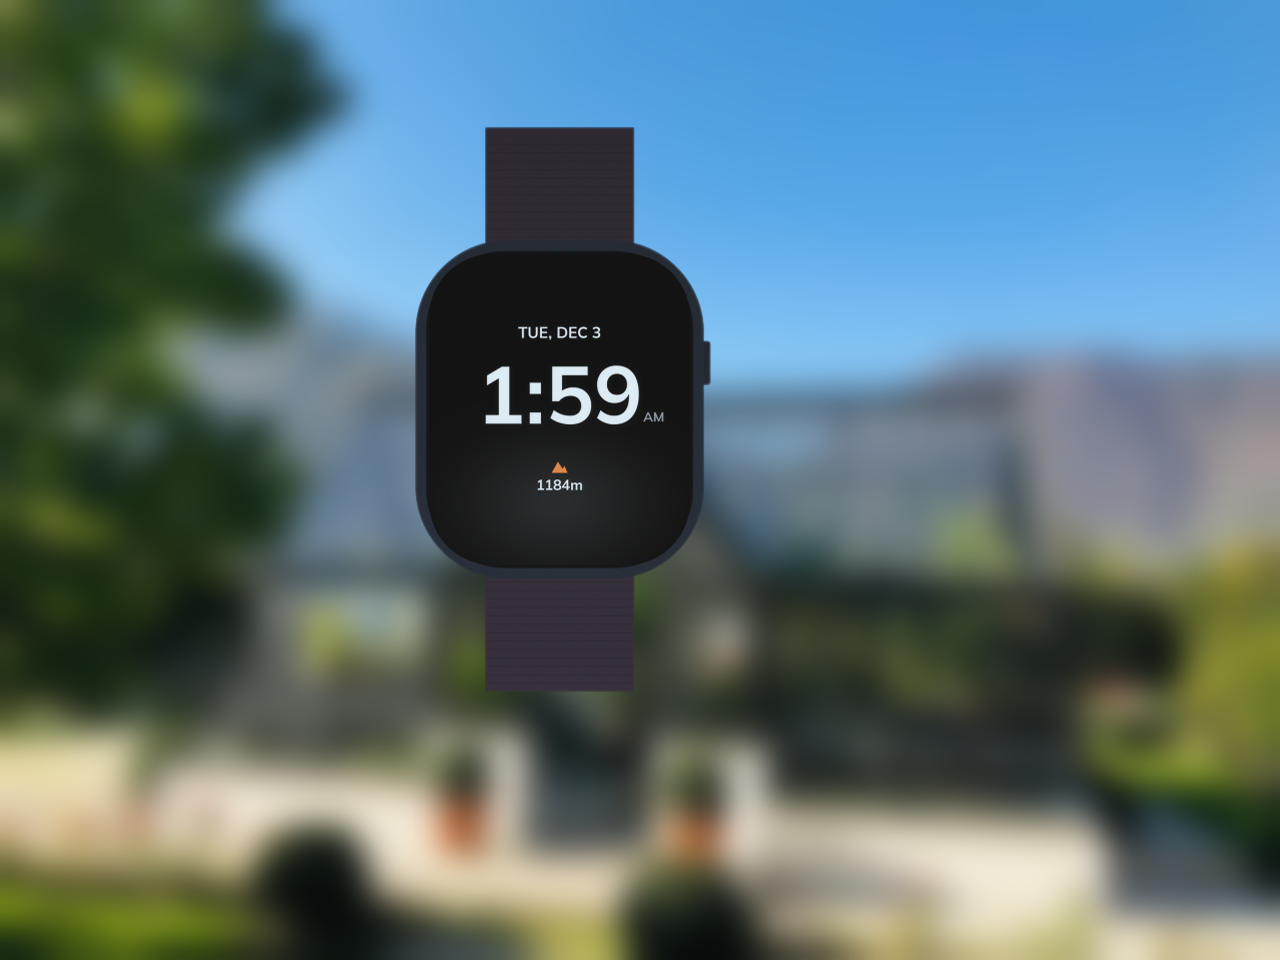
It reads 1h59
